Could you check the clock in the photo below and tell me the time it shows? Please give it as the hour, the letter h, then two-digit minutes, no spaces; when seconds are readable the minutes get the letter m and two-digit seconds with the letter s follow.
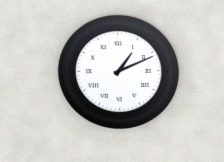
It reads 1h11
